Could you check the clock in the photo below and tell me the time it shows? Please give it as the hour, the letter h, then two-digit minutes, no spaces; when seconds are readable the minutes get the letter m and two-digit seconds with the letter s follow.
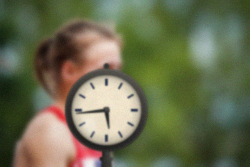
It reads 5h44
